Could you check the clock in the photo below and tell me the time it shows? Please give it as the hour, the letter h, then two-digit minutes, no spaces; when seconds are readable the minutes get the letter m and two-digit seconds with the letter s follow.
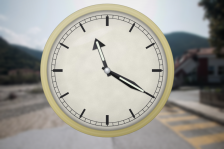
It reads 11h20
